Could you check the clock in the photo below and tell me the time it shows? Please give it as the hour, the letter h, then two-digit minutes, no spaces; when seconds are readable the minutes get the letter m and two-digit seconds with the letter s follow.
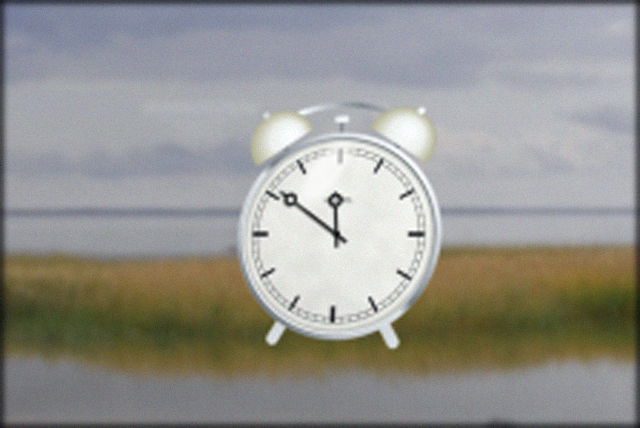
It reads 11h51
